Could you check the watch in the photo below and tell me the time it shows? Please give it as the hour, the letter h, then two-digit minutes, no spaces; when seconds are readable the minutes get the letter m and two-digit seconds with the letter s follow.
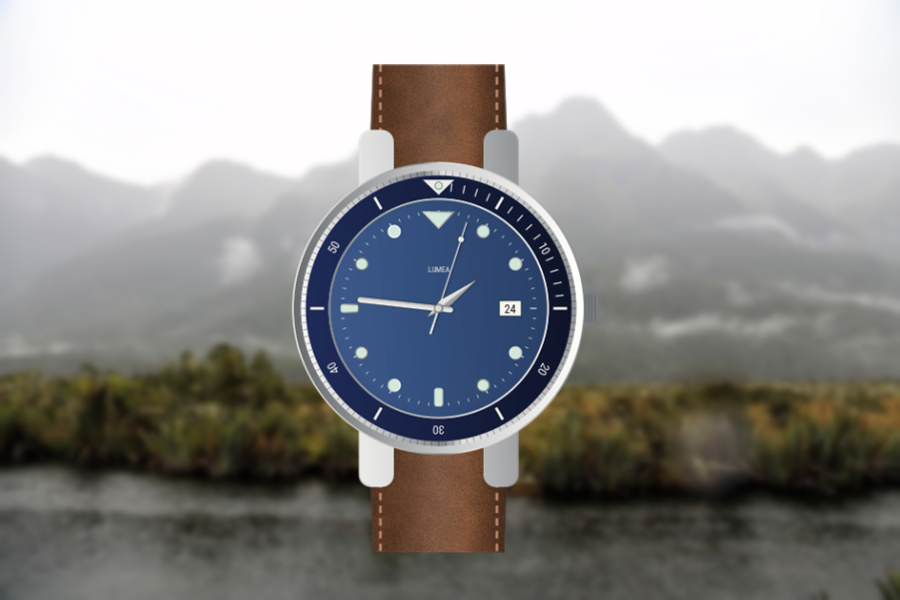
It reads 1h46m03s
